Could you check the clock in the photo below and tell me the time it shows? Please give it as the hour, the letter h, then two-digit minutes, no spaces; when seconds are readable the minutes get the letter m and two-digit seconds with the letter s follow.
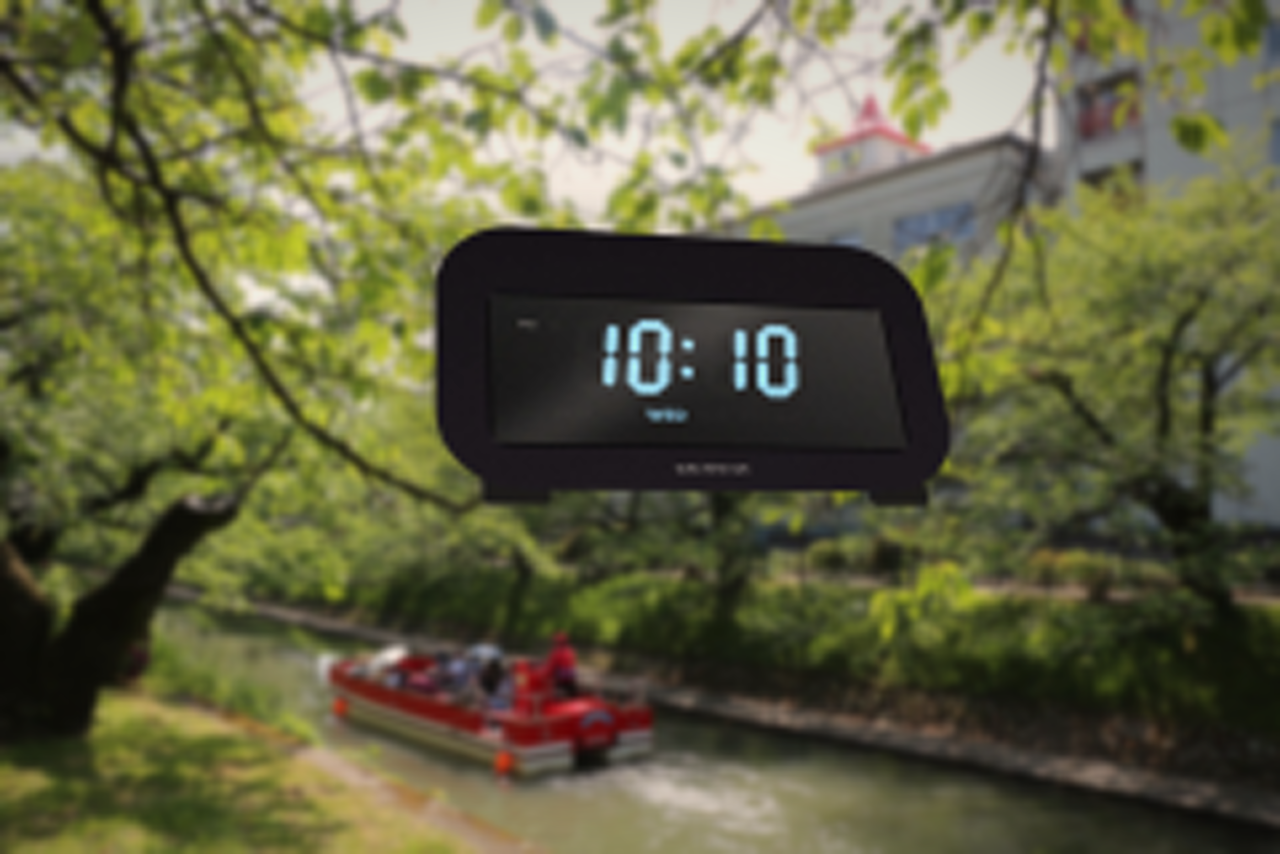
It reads 10h10
